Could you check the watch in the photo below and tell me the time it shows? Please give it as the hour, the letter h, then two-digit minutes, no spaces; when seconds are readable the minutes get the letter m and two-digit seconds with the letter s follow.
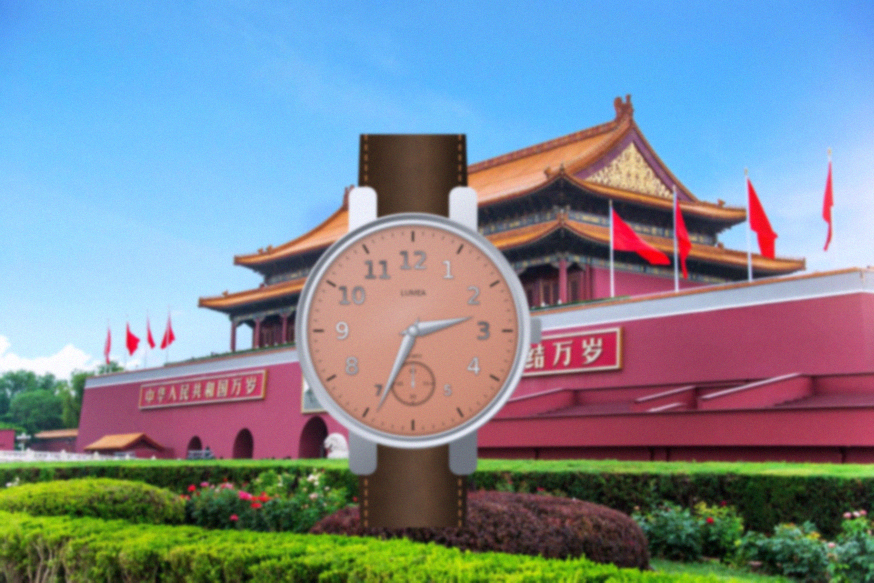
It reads 2h34
